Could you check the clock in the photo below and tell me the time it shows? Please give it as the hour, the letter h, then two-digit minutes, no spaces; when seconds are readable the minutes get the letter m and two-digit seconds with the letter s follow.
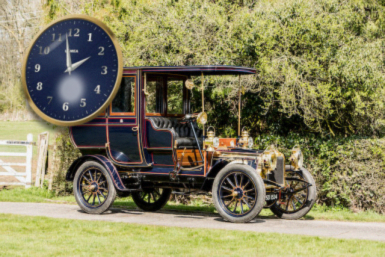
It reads 1h58
